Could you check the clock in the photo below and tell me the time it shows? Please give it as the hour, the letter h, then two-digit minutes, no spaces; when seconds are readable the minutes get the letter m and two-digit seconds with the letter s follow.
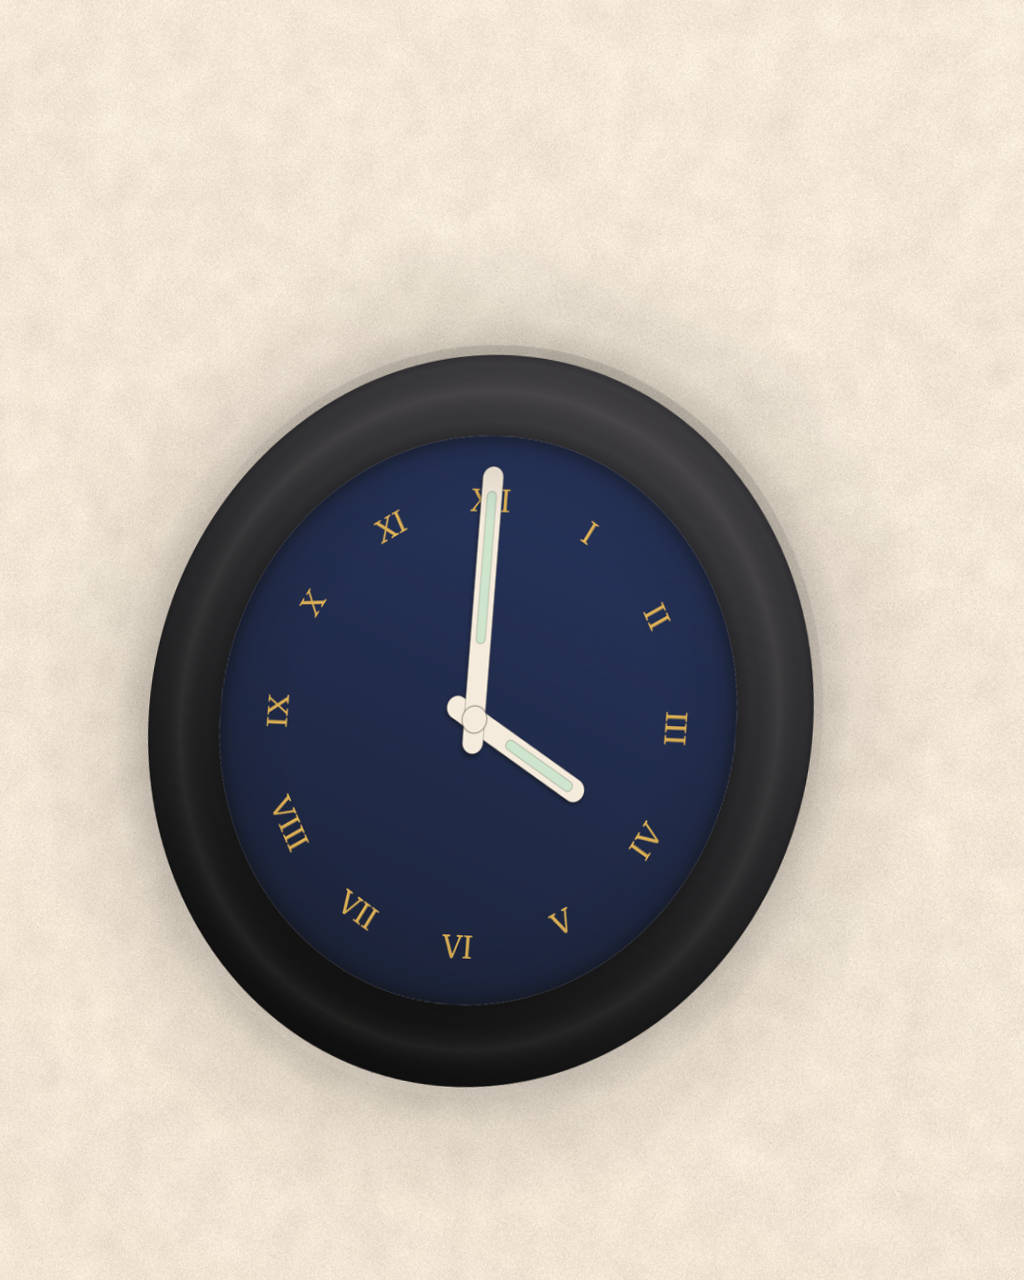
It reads 4h00
